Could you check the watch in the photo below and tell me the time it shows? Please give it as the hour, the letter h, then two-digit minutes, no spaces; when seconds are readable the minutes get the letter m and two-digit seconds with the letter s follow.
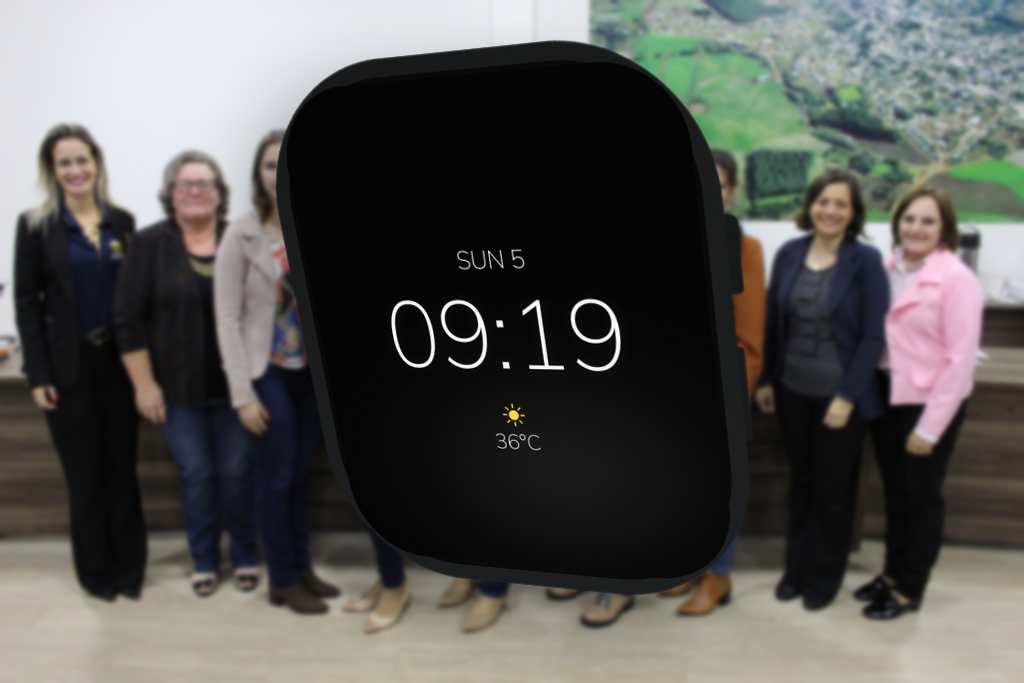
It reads 9h19
